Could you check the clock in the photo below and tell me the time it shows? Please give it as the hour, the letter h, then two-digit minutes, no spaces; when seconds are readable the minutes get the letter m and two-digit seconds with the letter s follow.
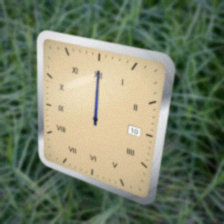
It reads 12h00
